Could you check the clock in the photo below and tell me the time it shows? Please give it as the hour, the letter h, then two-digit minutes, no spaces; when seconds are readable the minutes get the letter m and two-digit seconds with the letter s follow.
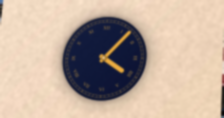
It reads 4h07
